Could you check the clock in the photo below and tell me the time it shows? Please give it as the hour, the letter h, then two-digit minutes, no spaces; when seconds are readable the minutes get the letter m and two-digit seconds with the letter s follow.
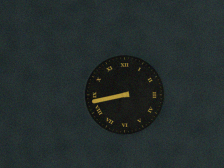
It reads 8h43
